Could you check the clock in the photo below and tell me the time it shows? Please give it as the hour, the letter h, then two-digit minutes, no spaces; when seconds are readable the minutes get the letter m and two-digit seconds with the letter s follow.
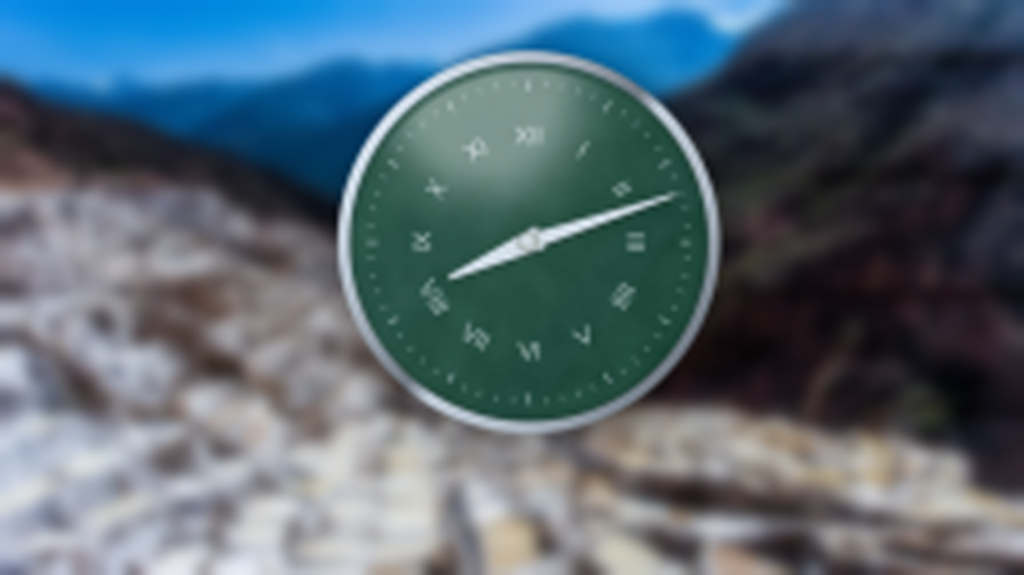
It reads 8h12
